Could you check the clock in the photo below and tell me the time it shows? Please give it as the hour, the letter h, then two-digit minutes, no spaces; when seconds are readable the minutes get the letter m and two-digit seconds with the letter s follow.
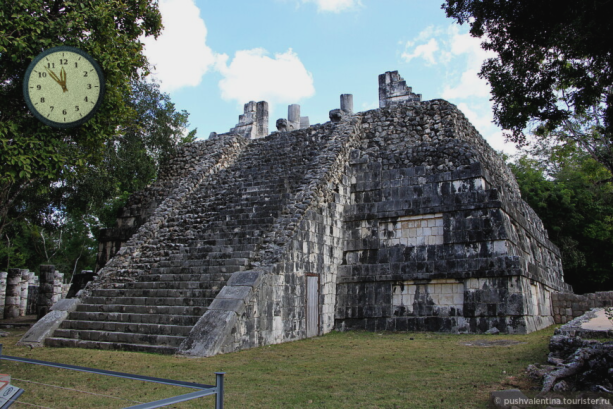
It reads 11h53
